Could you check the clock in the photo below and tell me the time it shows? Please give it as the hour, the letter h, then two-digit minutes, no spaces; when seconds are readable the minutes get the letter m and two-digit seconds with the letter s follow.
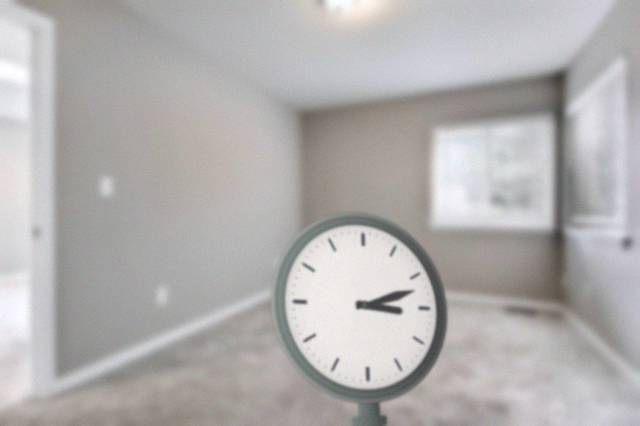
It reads 3h12
